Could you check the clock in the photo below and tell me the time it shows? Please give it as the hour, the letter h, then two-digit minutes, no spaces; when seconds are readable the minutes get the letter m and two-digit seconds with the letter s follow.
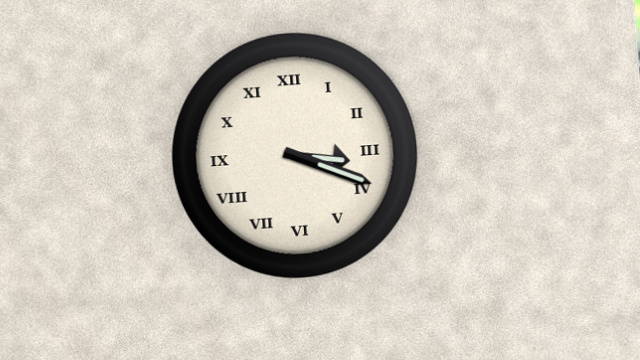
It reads 3h19
